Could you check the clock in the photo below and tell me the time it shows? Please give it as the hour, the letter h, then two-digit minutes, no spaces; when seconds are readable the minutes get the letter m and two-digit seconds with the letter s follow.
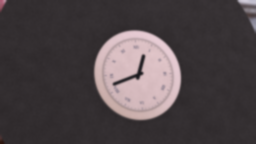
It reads 12h42
